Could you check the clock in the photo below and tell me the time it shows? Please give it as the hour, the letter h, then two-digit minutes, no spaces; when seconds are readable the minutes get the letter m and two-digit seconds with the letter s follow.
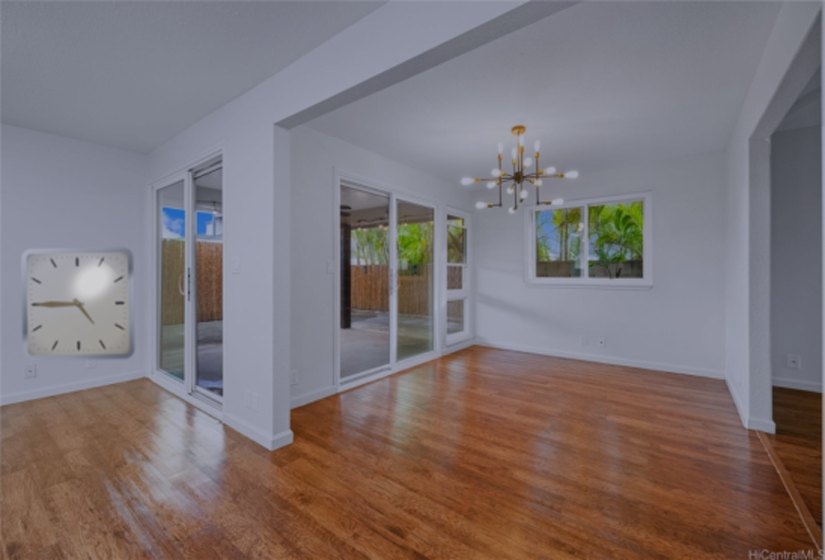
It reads 4h45
